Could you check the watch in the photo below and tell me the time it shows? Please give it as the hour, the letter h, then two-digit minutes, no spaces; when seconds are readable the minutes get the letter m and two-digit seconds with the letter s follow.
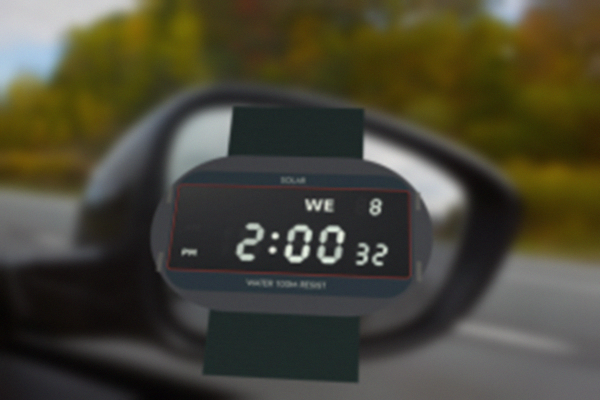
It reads 2h00m32s
